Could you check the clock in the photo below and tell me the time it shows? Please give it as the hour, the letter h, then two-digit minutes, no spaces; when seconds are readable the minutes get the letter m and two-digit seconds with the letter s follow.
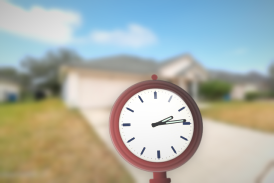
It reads 2h14
